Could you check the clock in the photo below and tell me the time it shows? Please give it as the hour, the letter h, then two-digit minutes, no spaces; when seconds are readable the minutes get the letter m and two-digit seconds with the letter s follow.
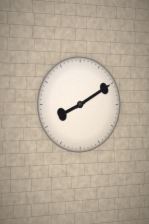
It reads 8h10
